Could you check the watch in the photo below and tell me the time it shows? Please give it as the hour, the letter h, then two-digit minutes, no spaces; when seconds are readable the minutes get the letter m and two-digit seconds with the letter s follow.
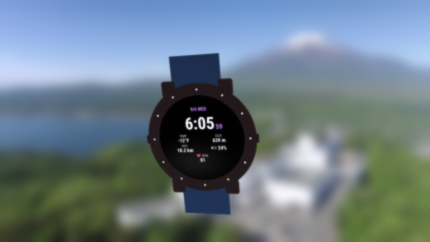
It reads 6h05
